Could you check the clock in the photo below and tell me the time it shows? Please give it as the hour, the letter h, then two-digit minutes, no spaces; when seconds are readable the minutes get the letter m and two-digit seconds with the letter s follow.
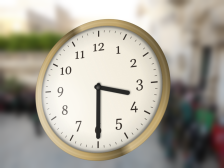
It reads 3h30
